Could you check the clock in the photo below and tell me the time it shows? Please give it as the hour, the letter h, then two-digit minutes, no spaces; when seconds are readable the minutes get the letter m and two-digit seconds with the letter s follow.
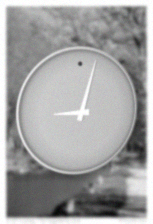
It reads 9h03
